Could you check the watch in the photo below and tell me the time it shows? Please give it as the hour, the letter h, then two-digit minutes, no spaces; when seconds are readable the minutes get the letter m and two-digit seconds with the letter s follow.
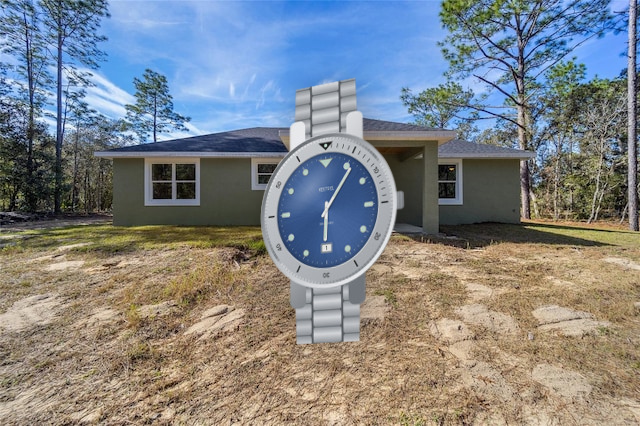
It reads 6h06
